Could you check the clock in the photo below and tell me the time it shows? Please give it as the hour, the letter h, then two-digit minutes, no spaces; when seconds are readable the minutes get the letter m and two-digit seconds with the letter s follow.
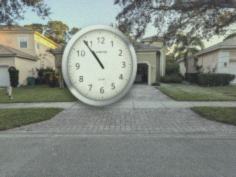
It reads 10h54
